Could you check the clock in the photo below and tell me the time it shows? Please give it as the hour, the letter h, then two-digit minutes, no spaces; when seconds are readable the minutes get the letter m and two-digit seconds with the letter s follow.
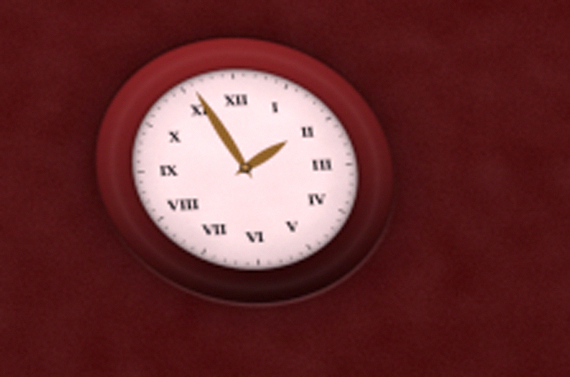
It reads 1h56
